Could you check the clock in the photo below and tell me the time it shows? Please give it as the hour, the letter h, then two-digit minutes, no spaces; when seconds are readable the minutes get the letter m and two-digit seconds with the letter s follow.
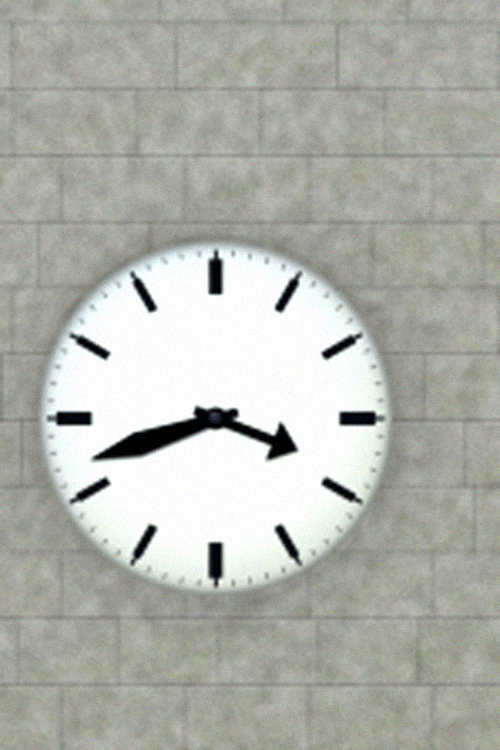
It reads 3h42
